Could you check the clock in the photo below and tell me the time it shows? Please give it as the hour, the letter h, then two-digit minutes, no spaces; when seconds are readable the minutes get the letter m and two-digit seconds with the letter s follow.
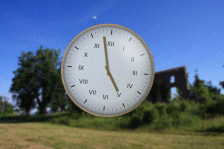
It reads 4h58
